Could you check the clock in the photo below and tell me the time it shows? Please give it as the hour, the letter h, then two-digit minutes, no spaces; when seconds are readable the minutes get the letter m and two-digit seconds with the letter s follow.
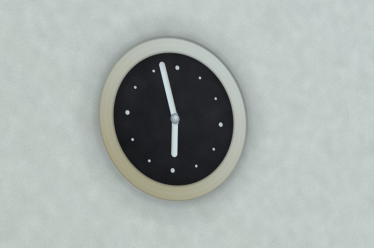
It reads 5h57
